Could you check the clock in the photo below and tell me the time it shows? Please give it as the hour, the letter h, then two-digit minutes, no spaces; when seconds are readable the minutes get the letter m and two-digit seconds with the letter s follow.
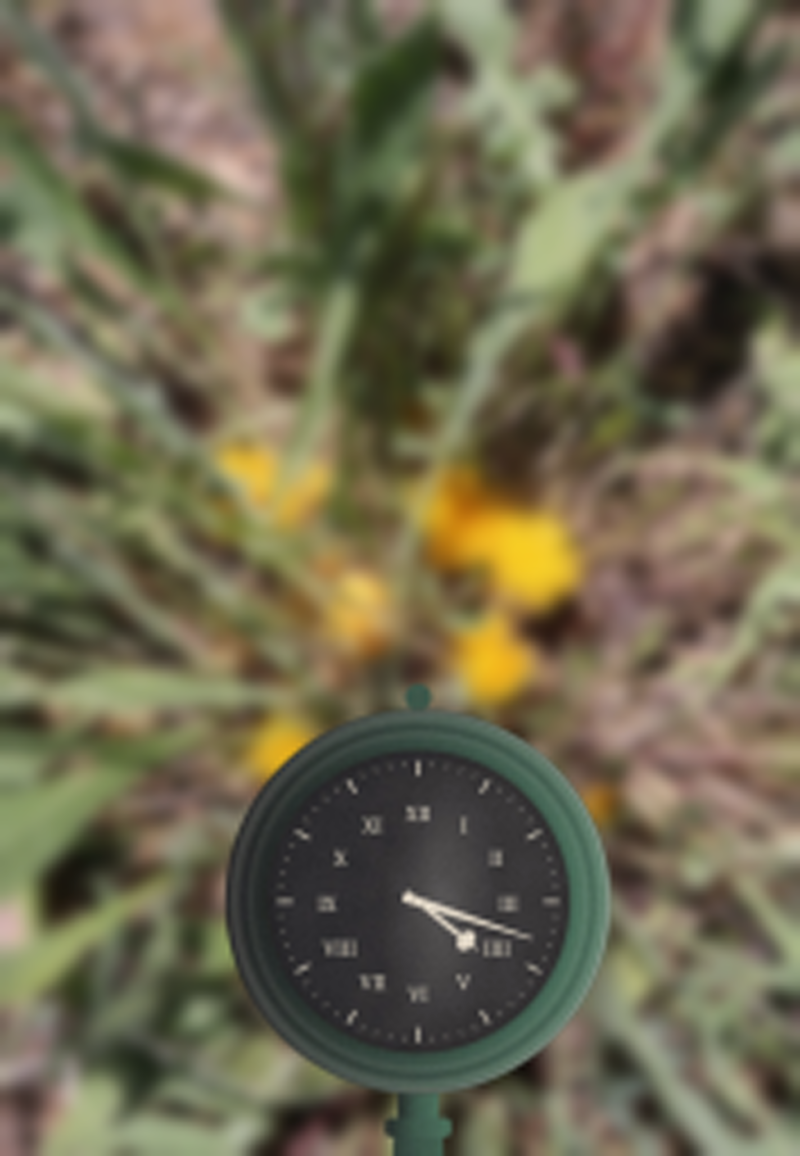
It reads 4h18
